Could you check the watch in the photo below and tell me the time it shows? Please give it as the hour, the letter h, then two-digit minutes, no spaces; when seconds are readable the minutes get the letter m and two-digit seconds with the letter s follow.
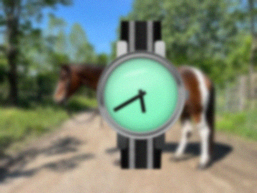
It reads 5h40
